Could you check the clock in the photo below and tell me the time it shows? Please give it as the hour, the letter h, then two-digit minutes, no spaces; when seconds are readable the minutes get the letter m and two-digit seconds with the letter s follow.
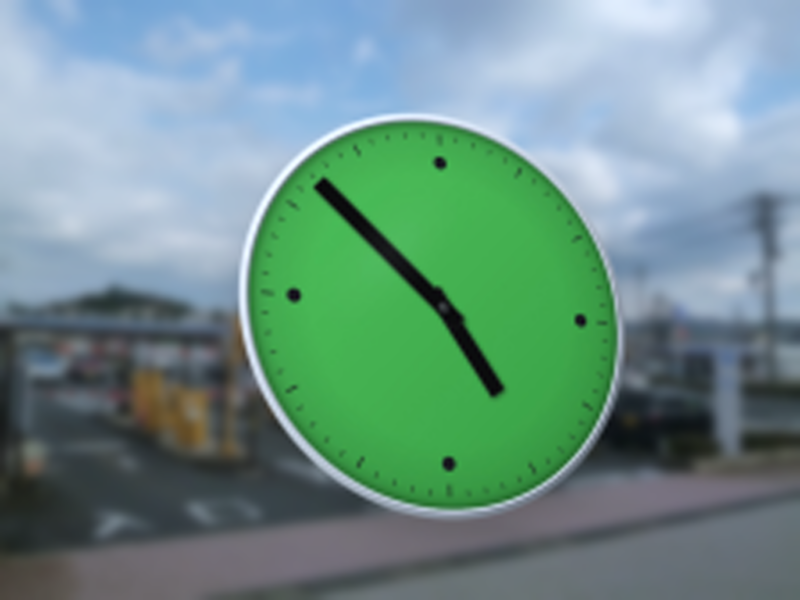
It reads 4h52
